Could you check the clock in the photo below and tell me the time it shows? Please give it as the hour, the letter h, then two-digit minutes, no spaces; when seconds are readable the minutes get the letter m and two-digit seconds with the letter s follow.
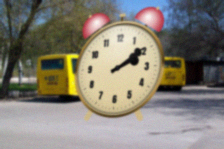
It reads 2h09
